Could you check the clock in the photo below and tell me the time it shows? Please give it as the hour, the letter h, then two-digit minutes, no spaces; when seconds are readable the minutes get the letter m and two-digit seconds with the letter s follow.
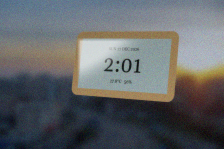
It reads 2h01
